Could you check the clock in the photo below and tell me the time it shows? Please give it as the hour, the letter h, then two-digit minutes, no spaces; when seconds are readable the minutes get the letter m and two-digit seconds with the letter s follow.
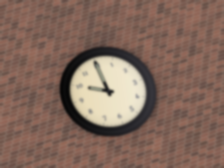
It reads 10h00
